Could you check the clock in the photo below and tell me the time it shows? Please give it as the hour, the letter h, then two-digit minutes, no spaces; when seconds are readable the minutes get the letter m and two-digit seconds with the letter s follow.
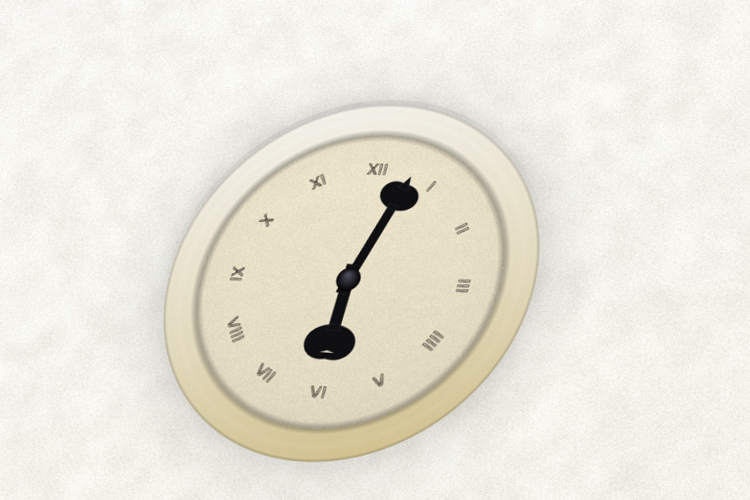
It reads 6h03
